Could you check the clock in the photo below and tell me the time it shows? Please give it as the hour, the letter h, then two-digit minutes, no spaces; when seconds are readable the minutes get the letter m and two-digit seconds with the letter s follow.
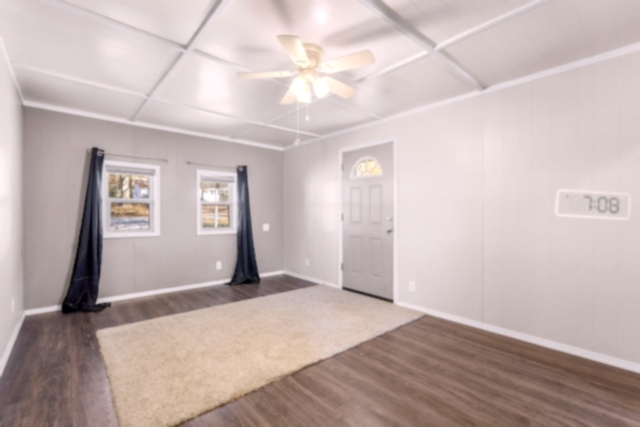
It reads 7h08
